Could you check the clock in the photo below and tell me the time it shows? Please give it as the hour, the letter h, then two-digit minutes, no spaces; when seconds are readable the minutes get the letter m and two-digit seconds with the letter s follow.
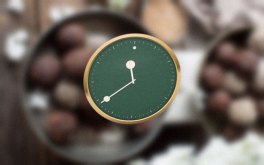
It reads 11h39
